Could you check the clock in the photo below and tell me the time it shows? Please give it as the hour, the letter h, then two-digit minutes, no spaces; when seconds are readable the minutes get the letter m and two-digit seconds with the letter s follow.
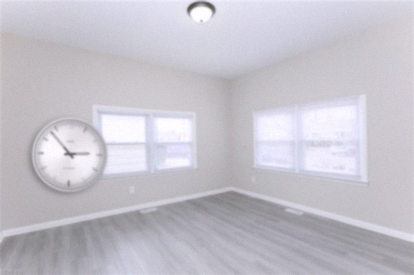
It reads 2h53
